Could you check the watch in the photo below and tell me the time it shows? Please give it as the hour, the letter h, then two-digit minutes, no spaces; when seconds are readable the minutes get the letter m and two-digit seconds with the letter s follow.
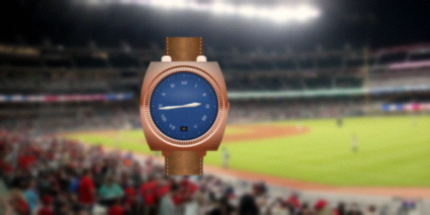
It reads 2h44
